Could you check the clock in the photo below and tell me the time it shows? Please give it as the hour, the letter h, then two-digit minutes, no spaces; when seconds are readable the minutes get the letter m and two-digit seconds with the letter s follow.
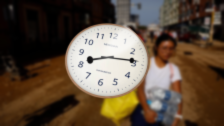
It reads 8h14
